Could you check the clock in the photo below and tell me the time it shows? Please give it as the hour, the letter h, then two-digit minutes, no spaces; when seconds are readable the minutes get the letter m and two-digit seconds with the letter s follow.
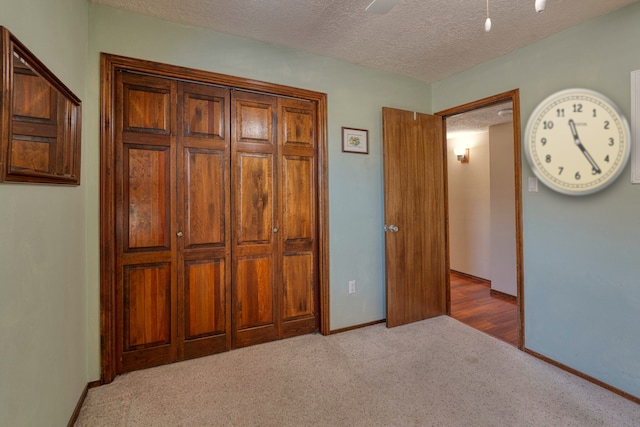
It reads 11h24
